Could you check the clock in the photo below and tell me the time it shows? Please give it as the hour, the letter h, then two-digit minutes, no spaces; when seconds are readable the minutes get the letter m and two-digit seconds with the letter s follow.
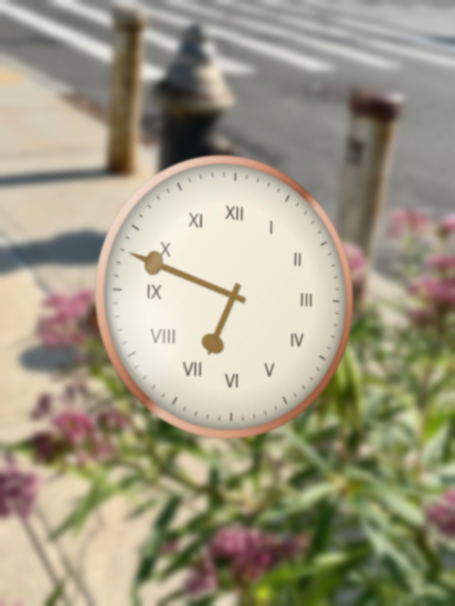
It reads 6h48
